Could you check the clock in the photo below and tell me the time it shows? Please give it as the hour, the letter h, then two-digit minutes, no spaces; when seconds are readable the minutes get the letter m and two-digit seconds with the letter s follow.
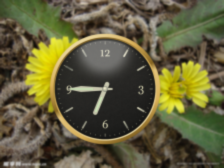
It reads 6h45
